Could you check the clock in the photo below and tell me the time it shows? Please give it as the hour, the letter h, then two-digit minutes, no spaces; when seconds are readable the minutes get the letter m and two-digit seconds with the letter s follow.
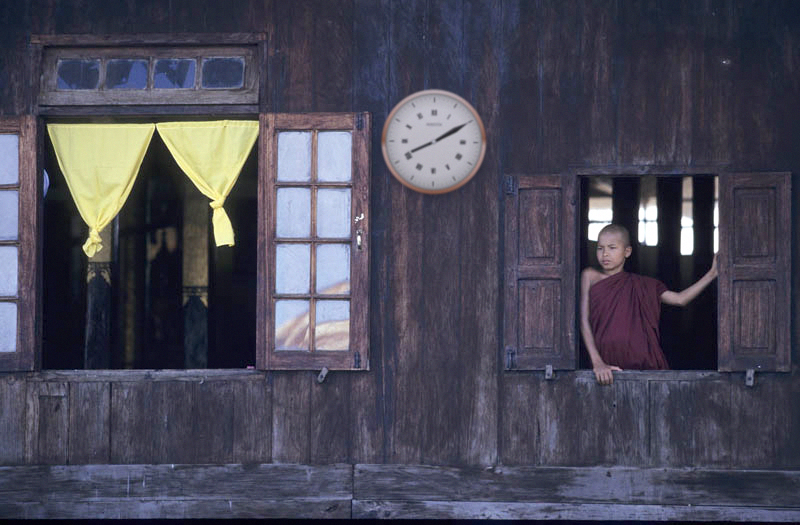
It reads 8h10
